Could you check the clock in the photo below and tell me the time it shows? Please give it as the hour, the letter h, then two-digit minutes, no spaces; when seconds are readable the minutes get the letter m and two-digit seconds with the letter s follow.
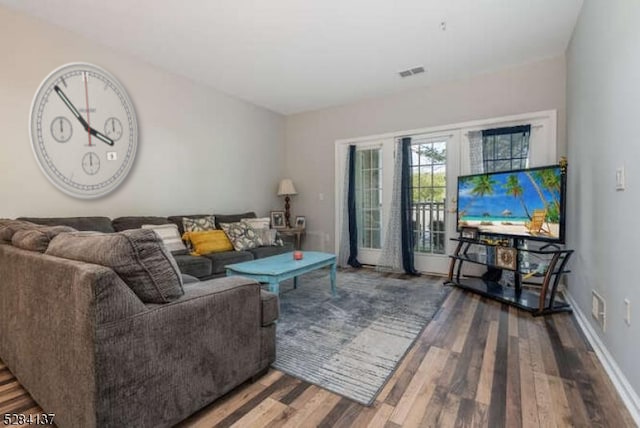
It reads 3h53
